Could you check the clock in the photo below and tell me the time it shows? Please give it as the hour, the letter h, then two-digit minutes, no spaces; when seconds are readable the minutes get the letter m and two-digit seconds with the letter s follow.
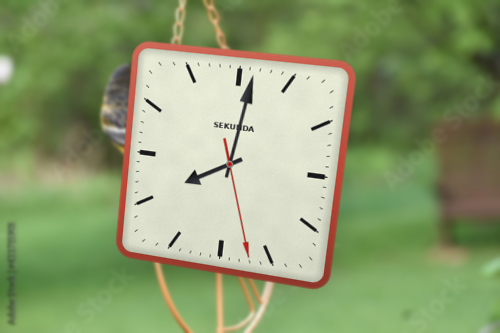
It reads 8h01m27s
